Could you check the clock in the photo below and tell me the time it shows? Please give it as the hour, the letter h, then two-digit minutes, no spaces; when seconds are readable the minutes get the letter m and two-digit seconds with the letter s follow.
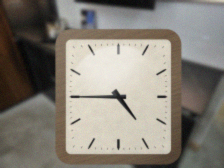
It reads 4h45
